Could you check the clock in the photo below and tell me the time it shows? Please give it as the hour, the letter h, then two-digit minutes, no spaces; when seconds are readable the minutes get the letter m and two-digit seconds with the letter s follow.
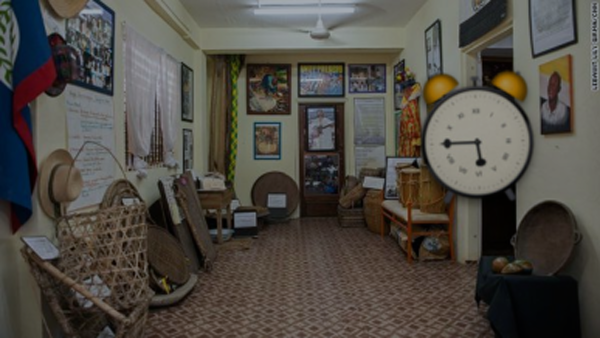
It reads 5h45
